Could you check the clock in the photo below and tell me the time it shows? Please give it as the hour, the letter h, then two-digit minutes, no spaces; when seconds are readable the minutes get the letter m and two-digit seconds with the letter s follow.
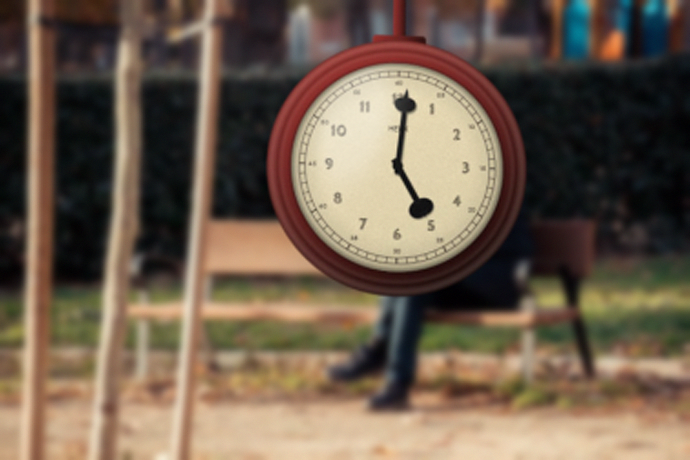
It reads 5h01
